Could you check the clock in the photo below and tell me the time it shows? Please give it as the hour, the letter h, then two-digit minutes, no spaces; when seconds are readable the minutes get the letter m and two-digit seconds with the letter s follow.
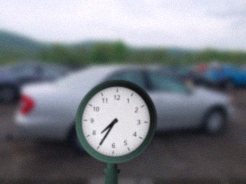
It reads 7h35
